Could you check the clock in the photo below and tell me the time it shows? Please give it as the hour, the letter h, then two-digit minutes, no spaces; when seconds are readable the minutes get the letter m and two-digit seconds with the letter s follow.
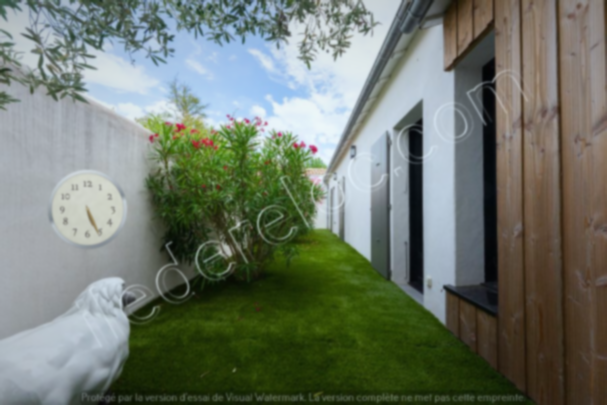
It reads 5h26
